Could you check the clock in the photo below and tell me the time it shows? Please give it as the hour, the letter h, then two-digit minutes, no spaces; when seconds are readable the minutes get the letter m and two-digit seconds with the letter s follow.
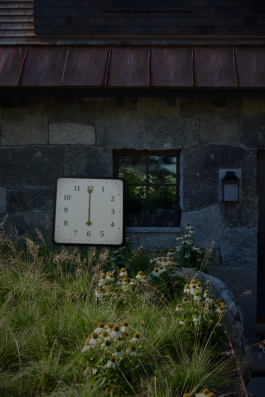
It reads 6h00
